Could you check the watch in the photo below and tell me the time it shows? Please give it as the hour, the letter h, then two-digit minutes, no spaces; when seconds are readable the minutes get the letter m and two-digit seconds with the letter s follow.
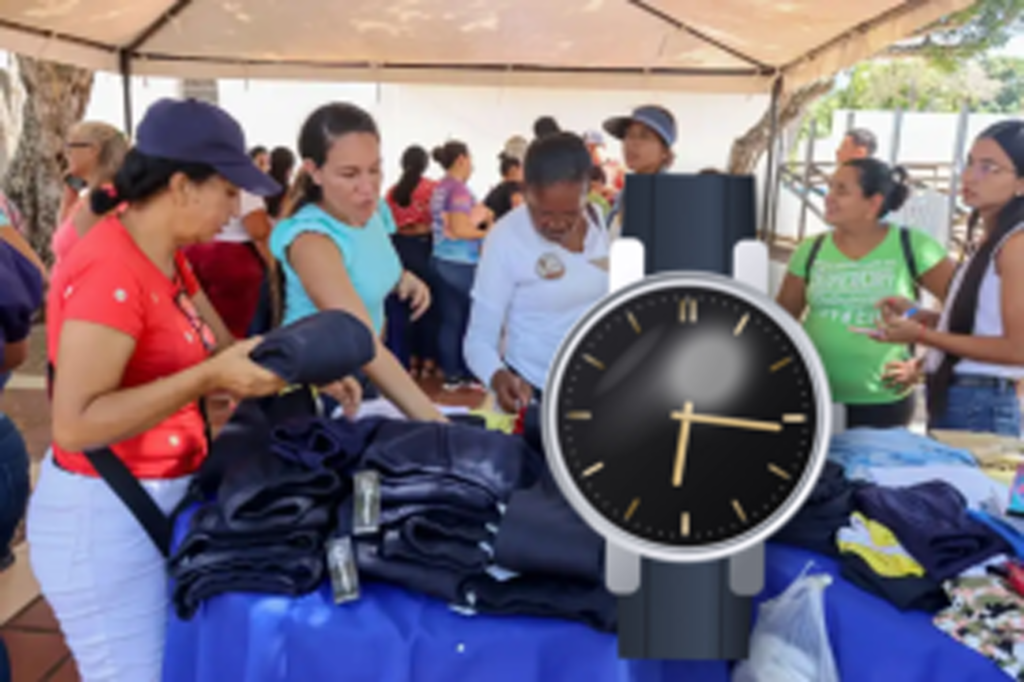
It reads 6h16
